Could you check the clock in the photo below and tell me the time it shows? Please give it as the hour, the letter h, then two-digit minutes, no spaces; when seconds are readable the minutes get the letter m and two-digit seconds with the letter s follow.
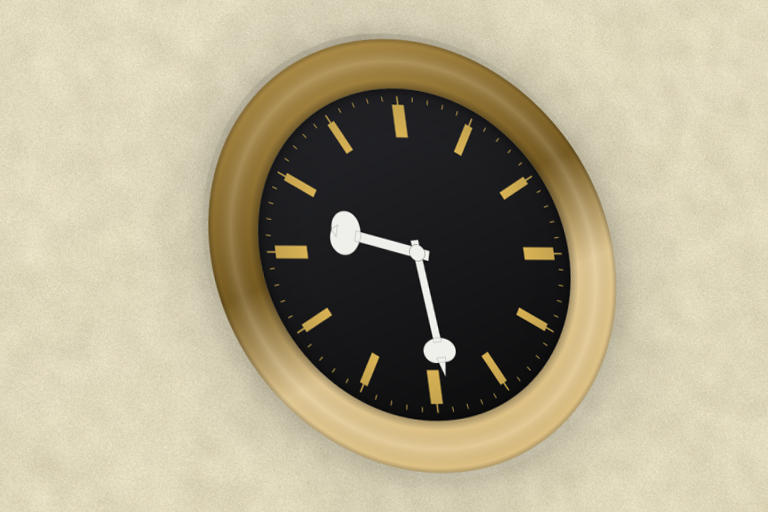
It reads 9h29
